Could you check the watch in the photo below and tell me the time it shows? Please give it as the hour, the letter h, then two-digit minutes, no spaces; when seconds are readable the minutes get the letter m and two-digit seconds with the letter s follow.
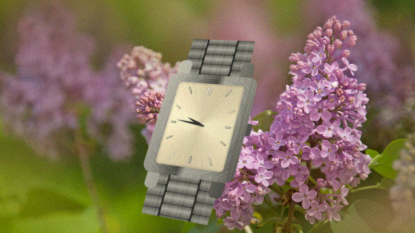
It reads 9h46
